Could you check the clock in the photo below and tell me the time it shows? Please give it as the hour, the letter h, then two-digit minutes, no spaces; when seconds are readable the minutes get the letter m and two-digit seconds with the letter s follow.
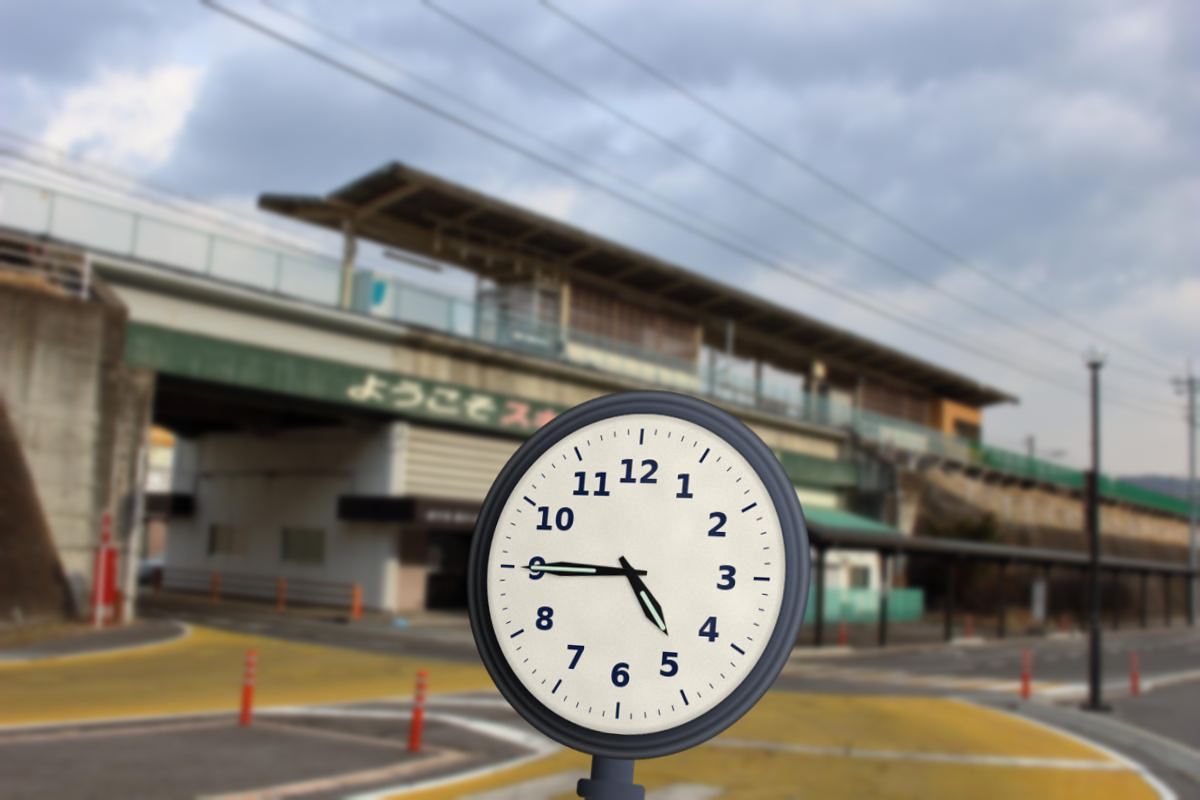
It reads 4h45
